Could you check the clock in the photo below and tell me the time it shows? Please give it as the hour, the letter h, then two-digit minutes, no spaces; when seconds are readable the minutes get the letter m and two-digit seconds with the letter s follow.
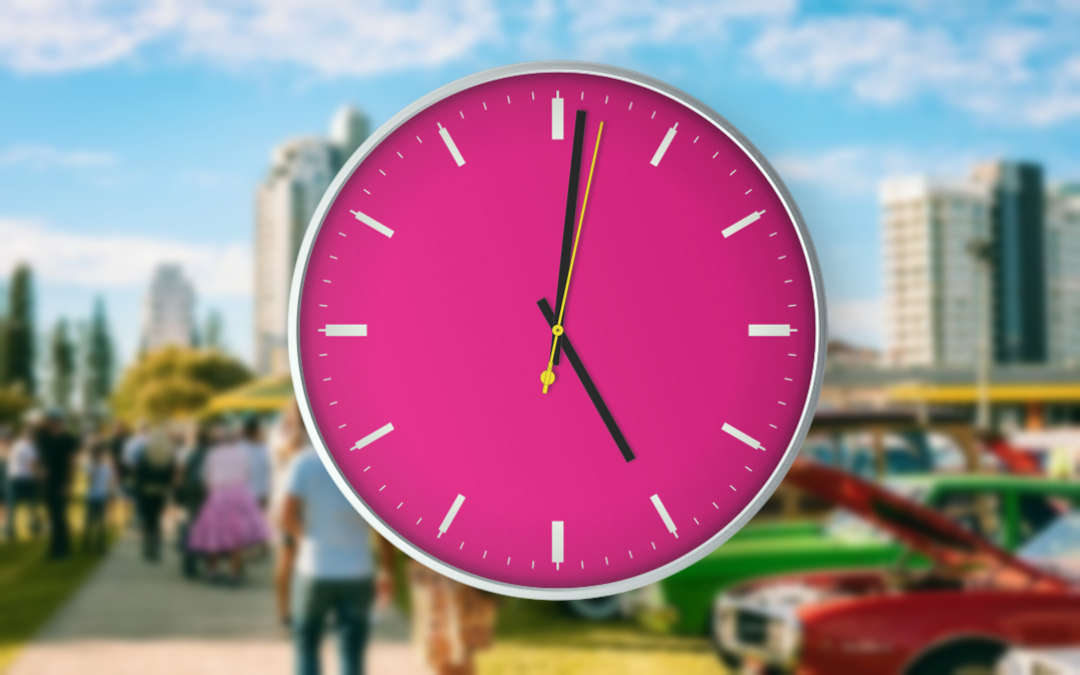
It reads 5h01m02s
